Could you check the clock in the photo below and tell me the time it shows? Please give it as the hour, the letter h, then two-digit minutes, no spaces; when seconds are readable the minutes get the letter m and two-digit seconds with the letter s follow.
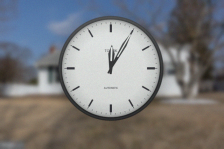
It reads 12h05
